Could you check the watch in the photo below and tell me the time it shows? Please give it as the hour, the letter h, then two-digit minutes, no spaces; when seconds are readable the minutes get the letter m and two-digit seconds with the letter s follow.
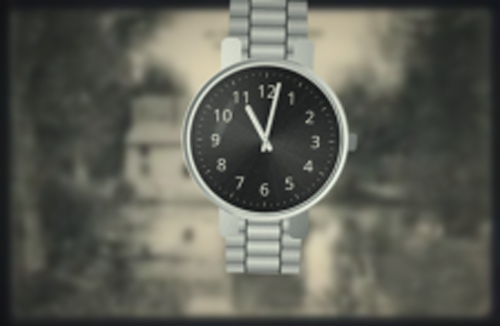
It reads 11h02
